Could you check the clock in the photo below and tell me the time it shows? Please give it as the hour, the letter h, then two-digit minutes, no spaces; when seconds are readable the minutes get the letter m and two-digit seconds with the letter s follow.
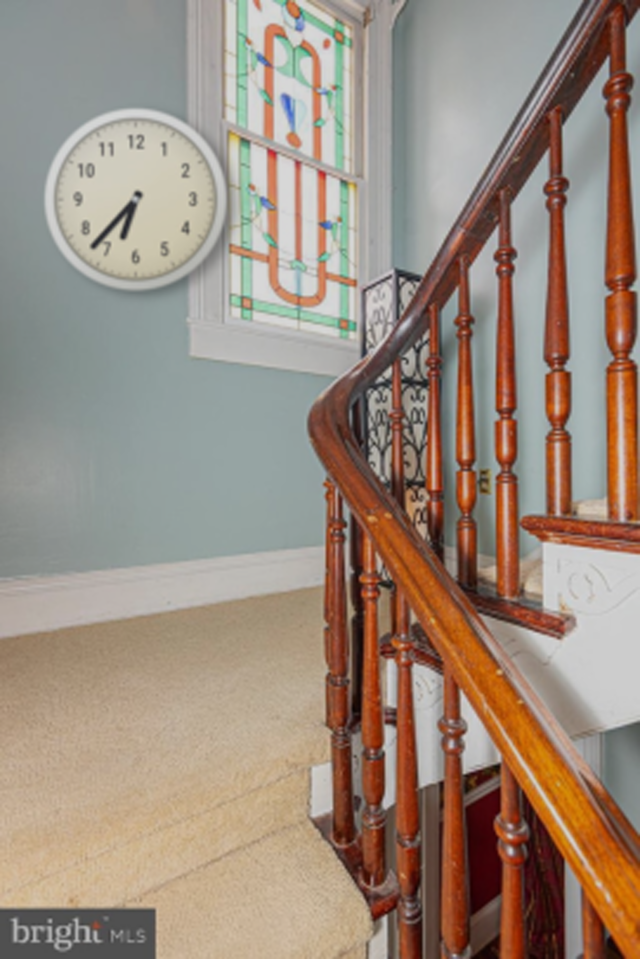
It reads 6h37
